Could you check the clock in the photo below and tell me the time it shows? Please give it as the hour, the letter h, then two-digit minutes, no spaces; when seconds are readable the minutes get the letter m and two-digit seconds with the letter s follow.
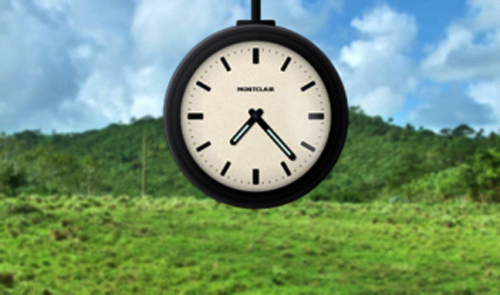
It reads 7h23
